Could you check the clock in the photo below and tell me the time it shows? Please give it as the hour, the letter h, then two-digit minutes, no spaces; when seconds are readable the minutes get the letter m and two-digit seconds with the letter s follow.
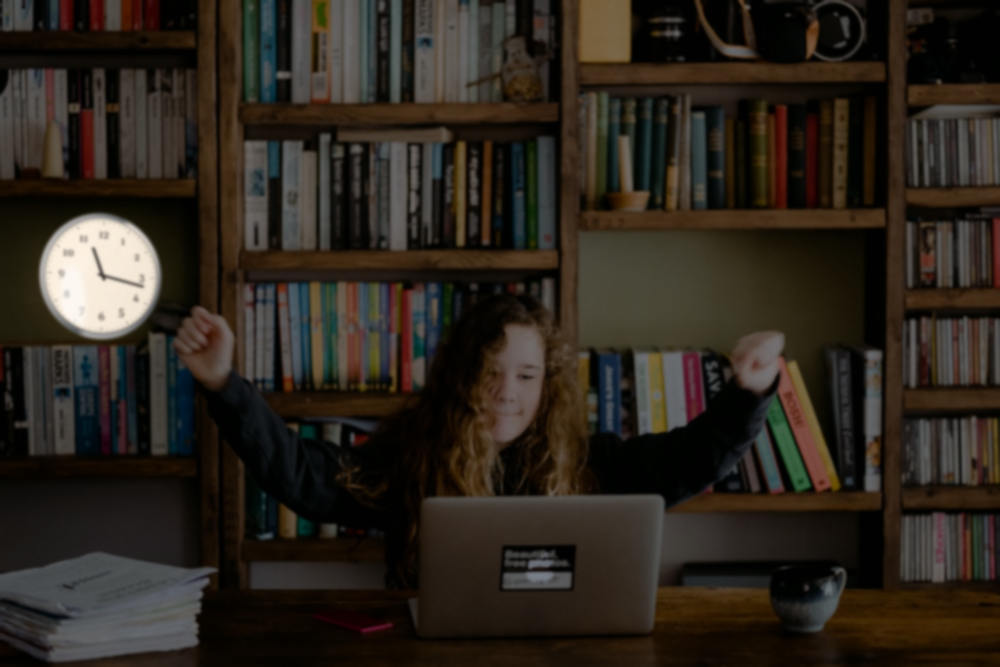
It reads 11h17
